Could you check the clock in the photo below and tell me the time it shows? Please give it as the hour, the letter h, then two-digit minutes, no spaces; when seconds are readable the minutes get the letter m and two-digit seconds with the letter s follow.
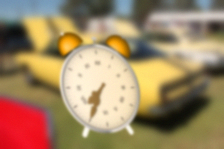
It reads 7h35
